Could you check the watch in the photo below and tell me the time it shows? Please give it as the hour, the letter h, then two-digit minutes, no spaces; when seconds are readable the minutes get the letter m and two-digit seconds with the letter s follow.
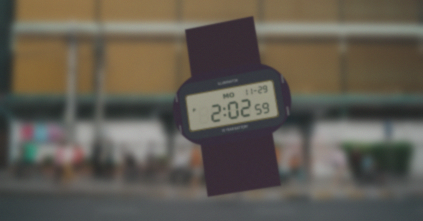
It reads 2h02m59s
